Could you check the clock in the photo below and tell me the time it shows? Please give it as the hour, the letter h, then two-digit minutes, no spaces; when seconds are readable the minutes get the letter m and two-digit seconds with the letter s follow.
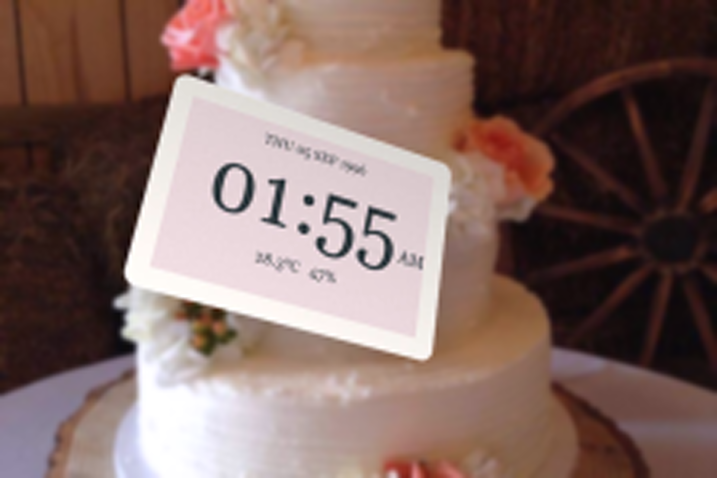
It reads 1h55
